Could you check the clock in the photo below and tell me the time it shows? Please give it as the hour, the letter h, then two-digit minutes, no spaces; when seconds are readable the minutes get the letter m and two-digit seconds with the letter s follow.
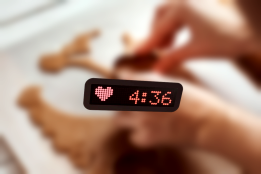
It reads 4h36
